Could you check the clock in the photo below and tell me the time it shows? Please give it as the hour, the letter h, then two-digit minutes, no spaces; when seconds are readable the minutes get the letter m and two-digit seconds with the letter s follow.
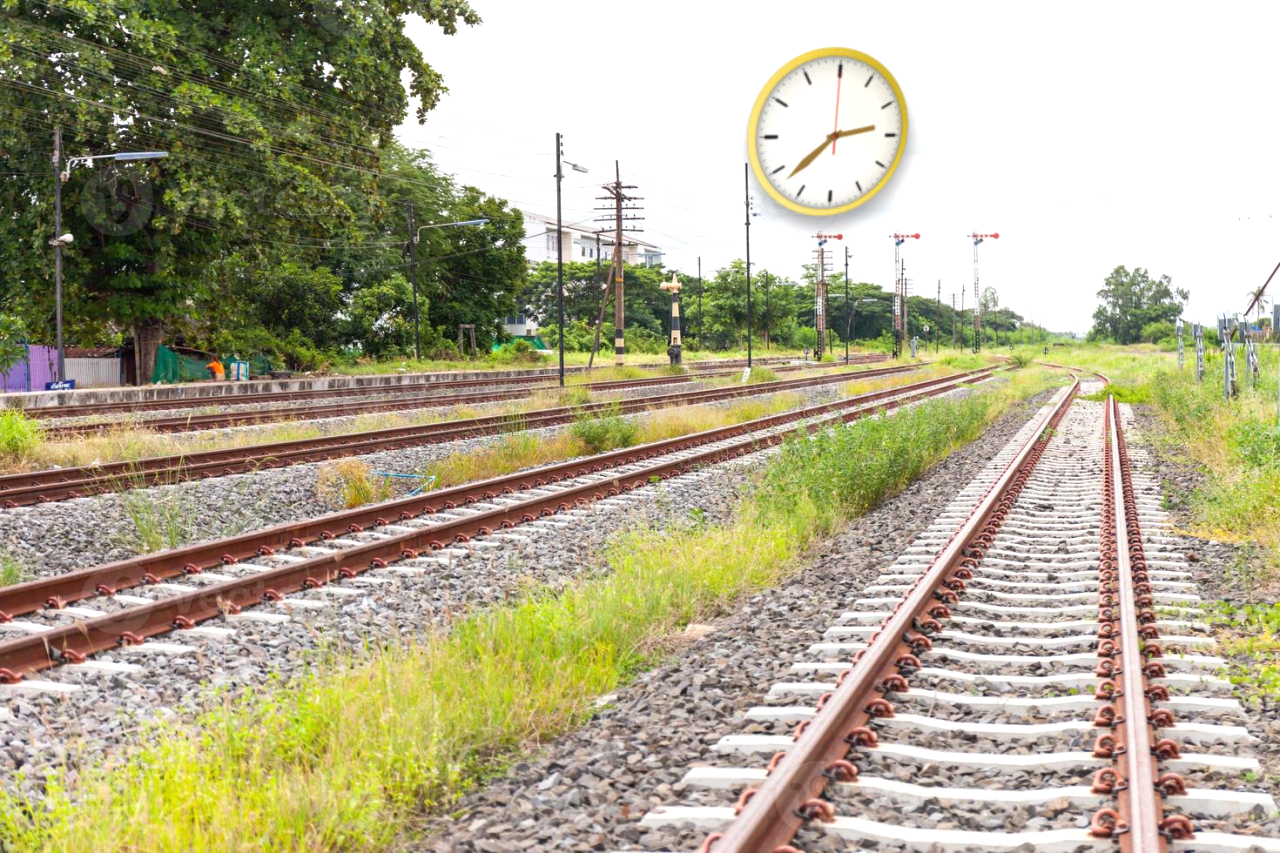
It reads 2h38m00s
